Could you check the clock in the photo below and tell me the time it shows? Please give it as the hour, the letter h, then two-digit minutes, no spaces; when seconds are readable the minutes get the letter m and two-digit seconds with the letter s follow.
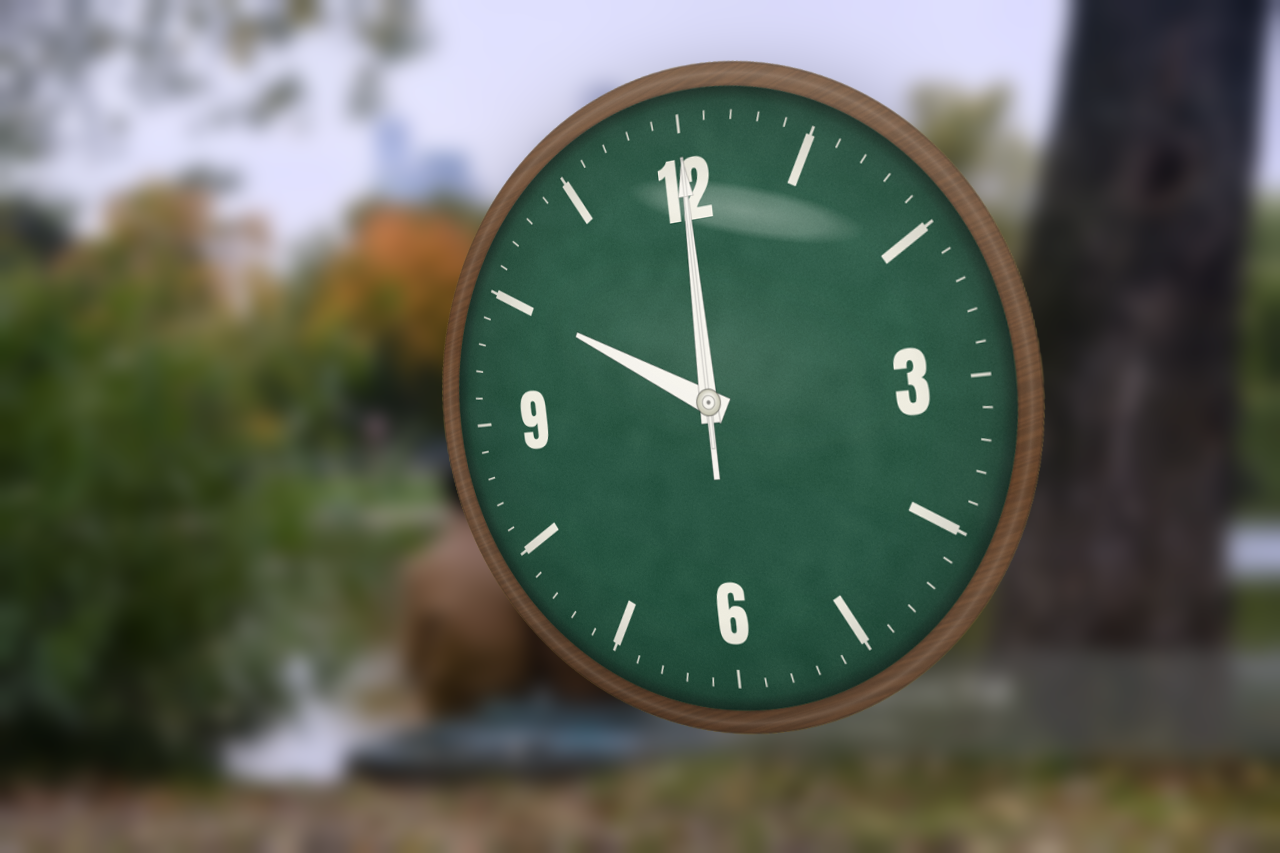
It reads 10h00m00s
